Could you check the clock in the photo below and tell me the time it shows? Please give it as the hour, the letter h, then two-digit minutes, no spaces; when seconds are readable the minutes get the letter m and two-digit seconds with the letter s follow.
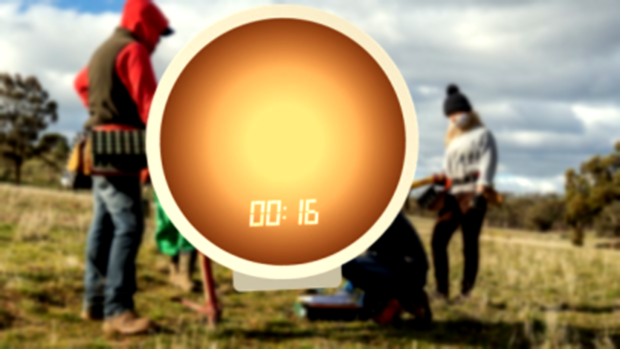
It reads 0h16
